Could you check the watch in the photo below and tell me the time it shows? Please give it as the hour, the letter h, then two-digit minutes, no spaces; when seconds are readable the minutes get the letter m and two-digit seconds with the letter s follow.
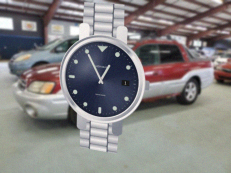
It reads 12h55
